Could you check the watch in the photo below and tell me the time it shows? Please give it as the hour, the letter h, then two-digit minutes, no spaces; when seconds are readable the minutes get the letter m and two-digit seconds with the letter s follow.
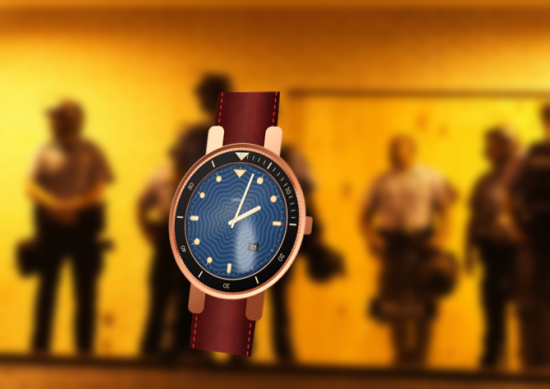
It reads 2h03
